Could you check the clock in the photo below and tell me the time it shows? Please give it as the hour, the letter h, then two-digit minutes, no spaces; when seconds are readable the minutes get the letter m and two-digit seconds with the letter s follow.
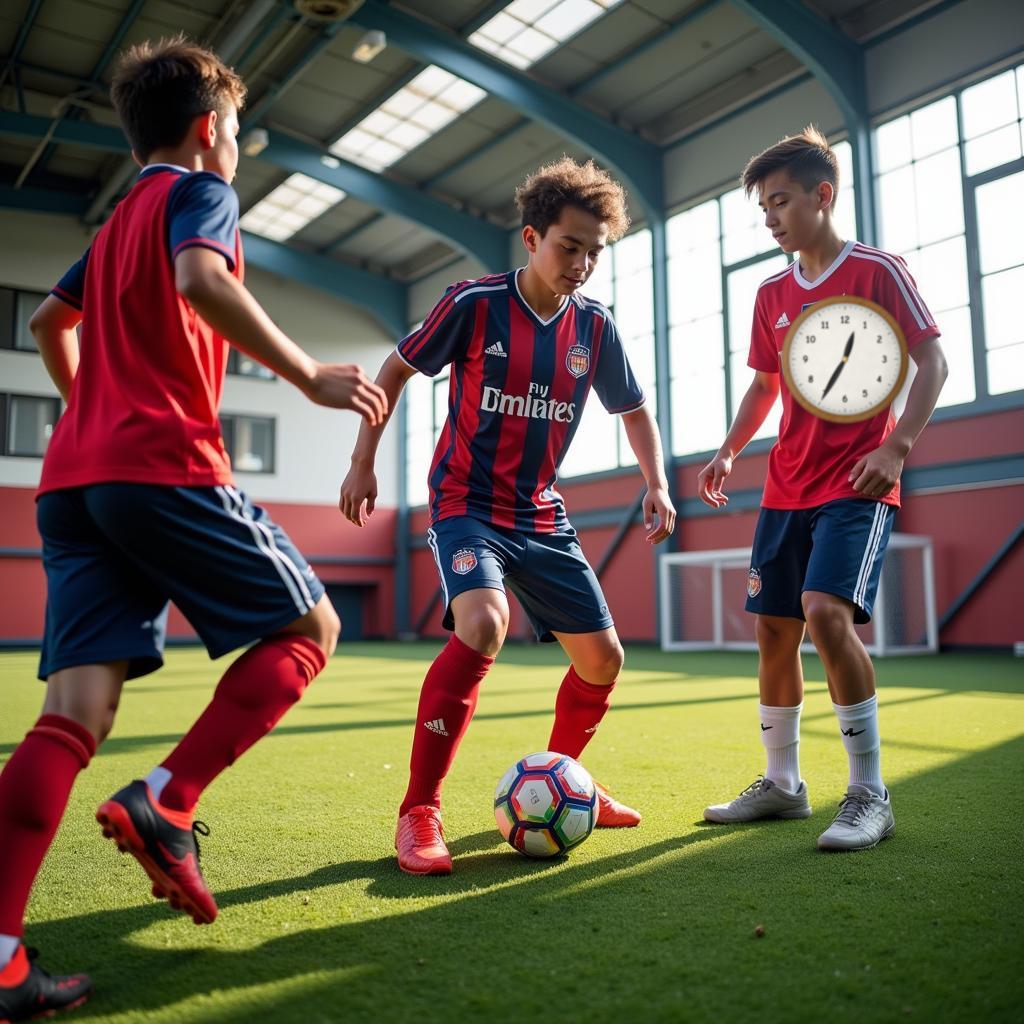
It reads 12h35
